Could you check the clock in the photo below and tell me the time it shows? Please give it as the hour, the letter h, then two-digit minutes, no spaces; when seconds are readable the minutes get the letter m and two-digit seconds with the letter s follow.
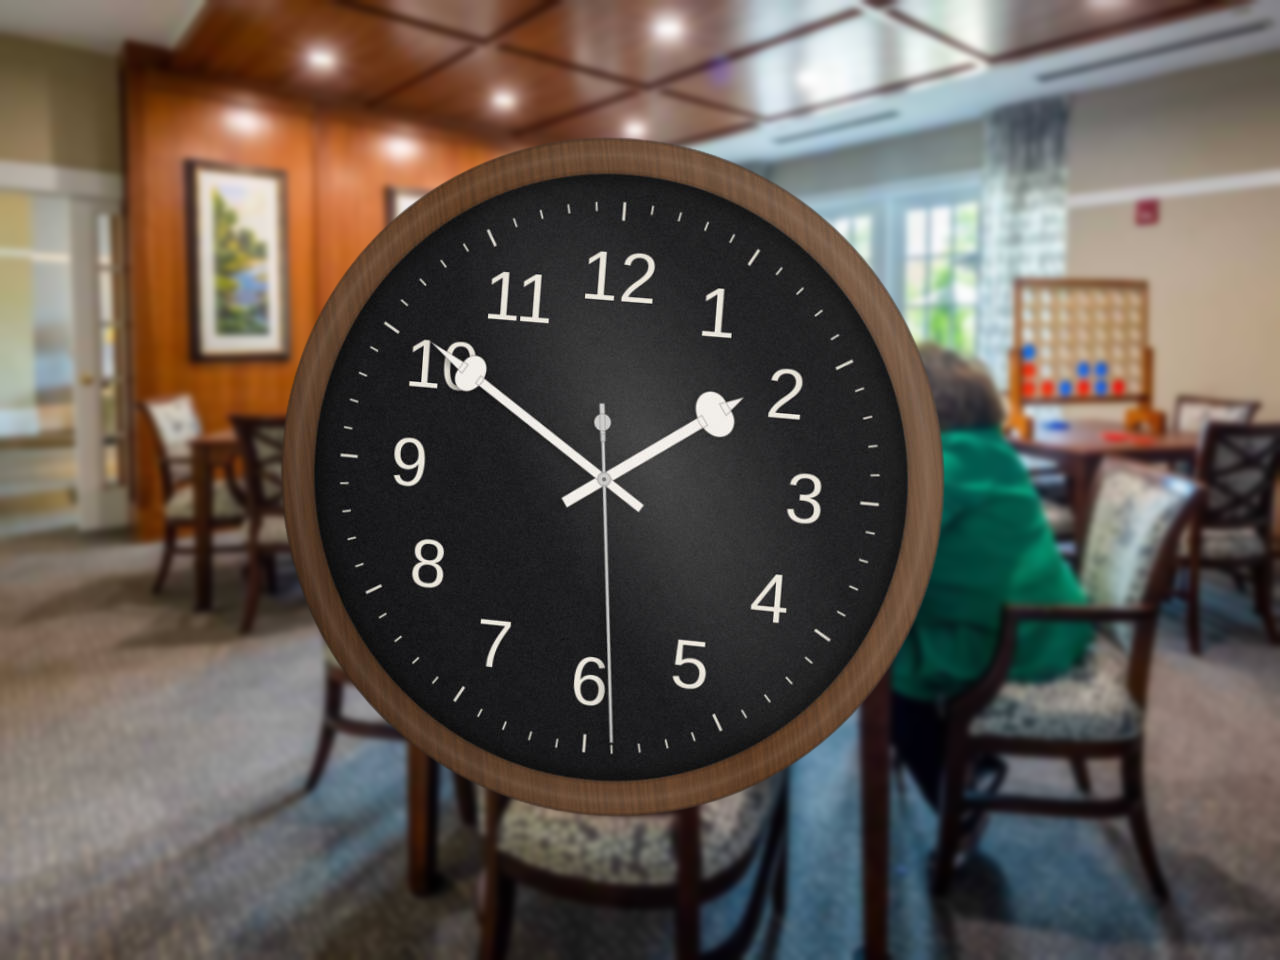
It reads 1h50m29s
